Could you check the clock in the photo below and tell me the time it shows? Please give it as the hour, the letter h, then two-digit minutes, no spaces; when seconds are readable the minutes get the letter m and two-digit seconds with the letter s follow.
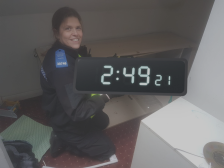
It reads 2h49m21s
